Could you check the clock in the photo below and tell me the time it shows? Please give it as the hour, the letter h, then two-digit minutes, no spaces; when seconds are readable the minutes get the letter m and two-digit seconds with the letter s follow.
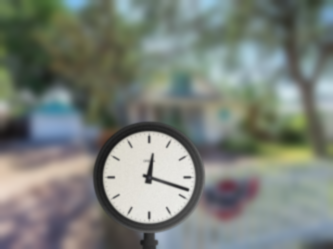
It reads 12h18
